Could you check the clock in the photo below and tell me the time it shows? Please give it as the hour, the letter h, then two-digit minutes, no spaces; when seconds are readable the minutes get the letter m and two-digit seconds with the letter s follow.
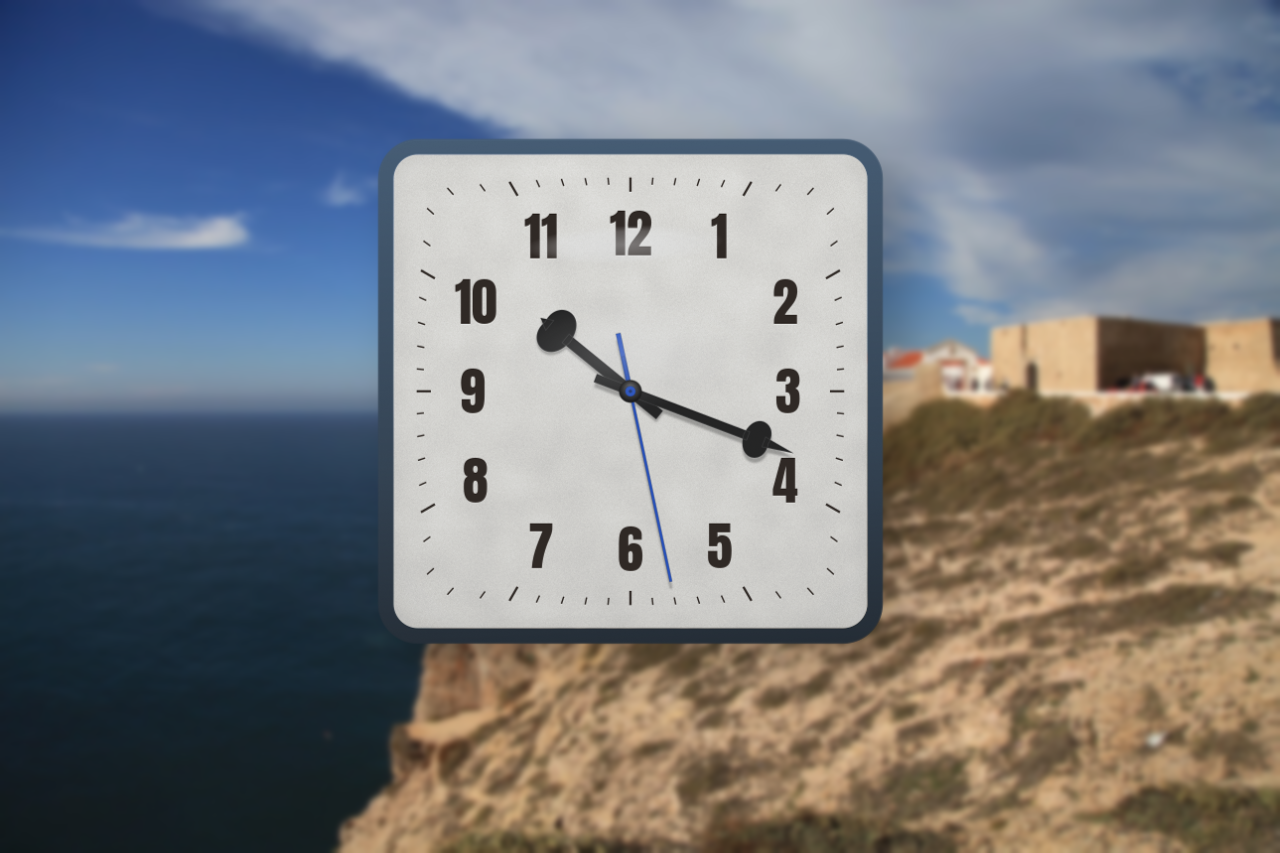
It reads 10h18m28s
